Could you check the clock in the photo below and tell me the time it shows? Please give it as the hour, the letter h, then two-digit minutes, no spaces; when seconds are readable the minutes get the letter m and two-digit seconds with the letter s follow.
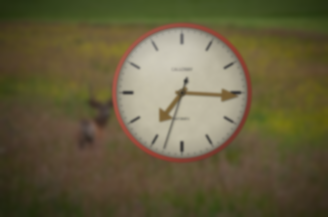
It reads 7h15m33s
